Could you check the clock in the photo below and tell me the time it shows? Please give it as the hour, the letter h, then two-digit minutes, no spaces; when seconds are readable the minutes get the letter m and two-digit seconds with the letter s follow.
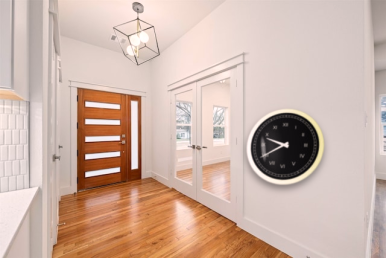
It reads 9h40
